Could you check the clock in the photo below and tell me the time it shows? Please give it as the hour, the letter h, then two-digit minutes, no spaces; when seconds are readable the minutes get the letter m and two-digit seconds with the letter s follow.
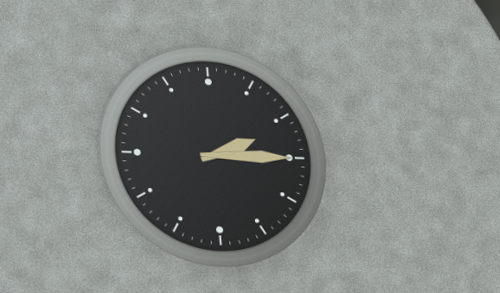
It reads 2h15
